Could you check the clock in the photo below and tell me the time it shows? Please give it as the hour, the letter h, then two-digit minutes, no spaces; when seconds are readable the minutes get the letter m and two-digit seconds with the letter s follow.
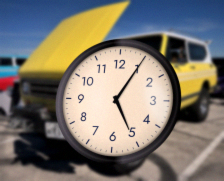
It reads 5h05
